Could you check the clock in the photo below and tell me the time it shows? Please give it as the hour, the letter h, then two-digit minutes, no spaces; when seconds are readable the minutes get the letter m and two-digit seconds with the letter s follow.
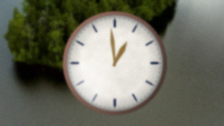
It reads 12h59
